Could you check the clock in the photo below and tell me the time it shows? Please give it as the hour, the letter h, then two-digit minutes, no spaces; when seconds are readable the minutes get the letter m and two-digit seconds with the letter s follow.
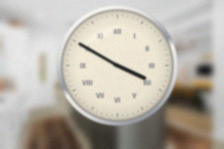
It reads 3h50
